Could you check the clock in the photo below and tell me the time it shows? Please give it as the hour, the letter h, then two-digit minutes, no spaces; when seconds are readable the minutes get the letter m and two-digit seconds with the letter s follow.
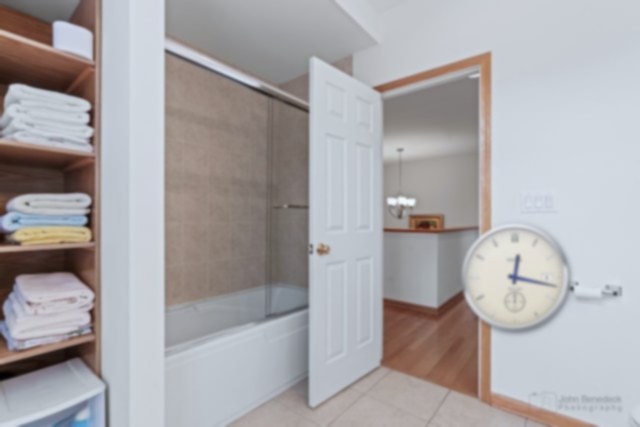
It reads 12h17
